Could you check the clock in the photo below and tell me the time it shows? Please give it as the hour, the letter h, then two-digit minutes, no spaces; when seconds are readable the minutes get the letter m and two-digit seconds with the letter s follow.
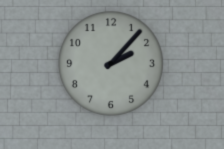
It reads 2h07
